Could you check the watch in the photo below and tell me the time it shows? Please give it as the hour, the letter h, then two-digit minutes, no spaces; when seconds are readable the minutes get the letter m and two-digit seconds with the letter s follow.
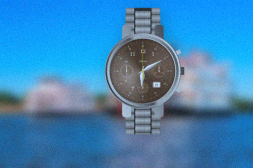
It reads 6h10
